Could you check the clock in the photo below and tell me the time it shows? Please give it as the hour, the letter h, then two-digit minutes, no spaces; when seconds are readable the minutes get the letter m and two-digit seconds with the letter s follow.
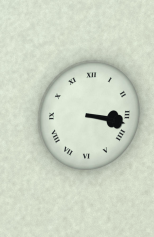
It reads 3h17
